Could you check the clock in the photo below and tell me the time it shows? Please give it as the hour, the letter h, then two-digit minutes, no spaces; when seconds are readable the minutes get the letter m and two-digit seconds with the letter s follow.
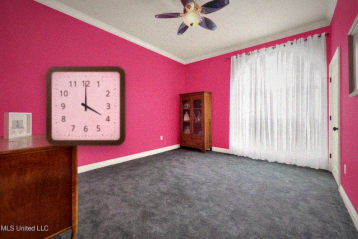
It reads 4h00
